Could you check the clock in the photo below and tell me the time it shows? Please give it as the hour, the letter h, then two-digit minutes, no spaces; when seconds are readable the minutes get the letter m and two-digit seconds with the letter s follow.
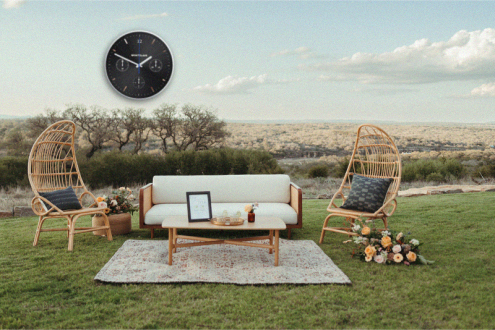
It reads 1h49
